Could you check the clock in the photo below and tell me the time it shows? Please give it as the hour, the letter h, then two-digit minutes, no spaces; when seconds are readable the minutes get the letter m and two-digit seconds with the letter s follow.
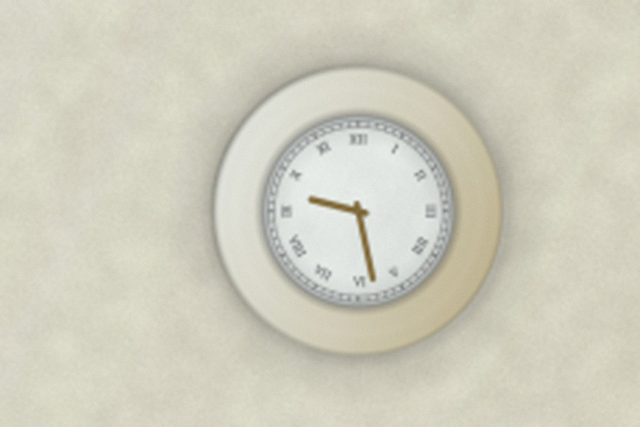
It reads 9h28
